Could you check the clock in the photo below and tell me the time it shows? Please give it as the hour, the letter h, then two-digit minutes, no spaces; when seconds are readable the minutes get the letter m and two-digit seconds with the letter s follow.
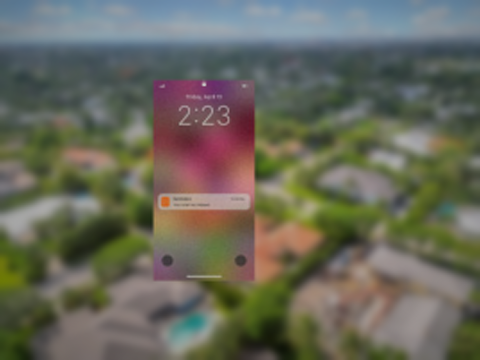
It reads 2h23
